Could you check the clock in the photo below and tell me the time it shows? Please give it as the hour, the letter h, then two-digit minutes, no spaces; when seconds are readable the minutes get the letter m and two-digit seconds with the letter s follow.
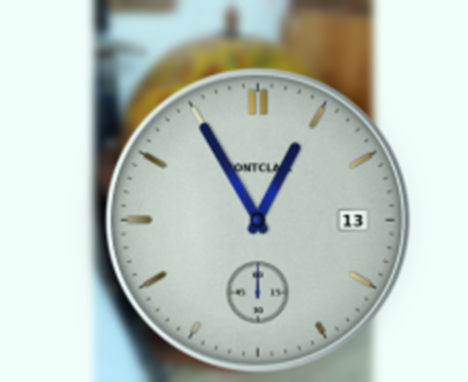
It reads 12h55
